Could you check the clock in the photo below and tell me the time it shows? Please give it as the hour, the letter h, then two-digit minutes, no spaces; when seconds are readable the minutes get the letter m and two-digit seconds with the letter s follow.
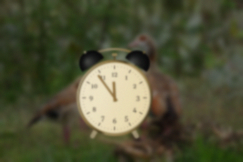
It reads 11h54
